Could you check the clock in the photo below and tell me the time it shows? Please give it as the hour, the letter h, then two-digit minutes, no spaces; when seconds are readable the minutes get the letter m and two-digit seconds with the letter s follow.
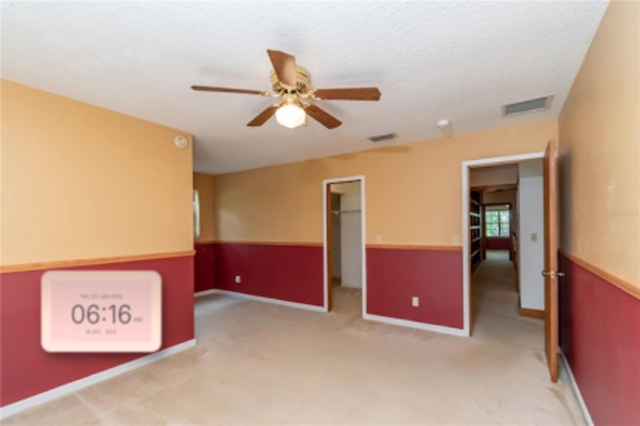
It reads 6h16
